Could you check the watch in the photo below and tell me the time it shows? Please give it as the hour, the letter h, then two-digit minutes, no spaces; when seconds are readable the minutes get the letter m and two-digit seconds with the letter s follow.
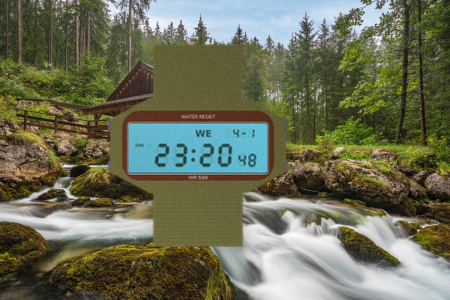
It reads 23h20m48s
